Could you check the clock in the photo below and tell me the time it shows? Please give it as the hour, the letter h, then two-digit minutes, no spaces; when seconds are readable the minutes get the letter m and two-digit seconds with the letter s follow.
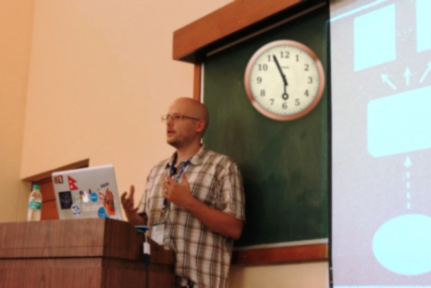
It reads 5h56
